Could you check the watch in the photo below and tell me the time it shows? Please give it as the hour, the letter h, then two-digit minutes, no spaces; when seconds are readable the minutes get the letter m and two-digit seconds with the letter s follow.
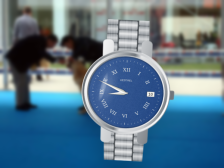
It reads 8h49
